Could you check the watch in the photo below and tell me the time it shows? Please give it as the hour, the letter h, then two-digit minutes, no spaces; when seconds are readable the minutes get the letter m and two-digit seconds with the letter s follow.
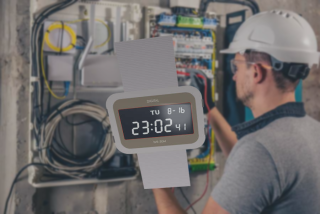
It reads 23h02m41s
